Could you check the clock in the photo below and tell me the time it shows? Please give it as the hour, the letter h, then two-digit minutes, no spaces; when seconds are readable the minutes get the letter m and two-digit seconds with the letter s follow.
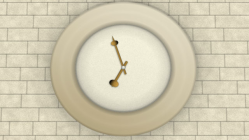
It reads 6h57
